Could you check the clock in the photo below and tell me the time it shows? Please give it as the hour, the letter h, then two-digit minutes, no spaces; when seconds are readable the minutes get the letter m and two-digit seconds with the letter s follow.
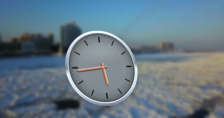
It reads 5h44
